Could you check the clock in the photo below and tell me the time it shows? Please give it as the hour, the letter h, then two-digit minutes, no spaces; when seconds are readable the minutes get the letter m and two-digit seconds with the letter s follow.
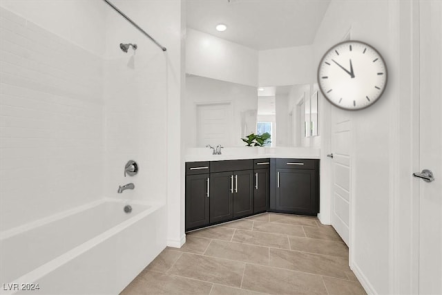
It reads 11h52
